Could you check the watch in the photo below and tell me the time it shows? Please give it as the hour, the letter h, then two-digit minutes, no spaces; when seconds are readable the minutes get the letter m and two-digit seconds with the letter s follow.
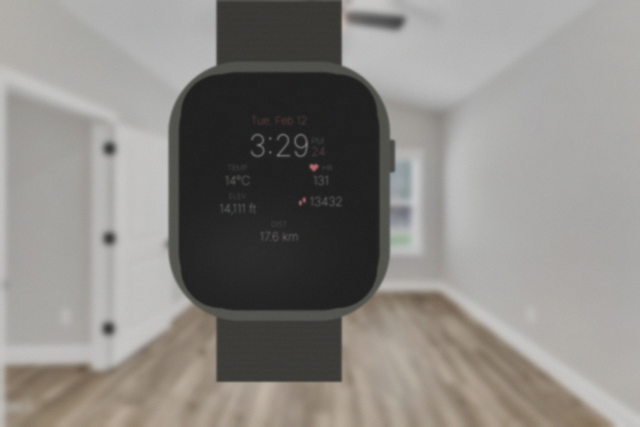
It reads 3h29m24s
